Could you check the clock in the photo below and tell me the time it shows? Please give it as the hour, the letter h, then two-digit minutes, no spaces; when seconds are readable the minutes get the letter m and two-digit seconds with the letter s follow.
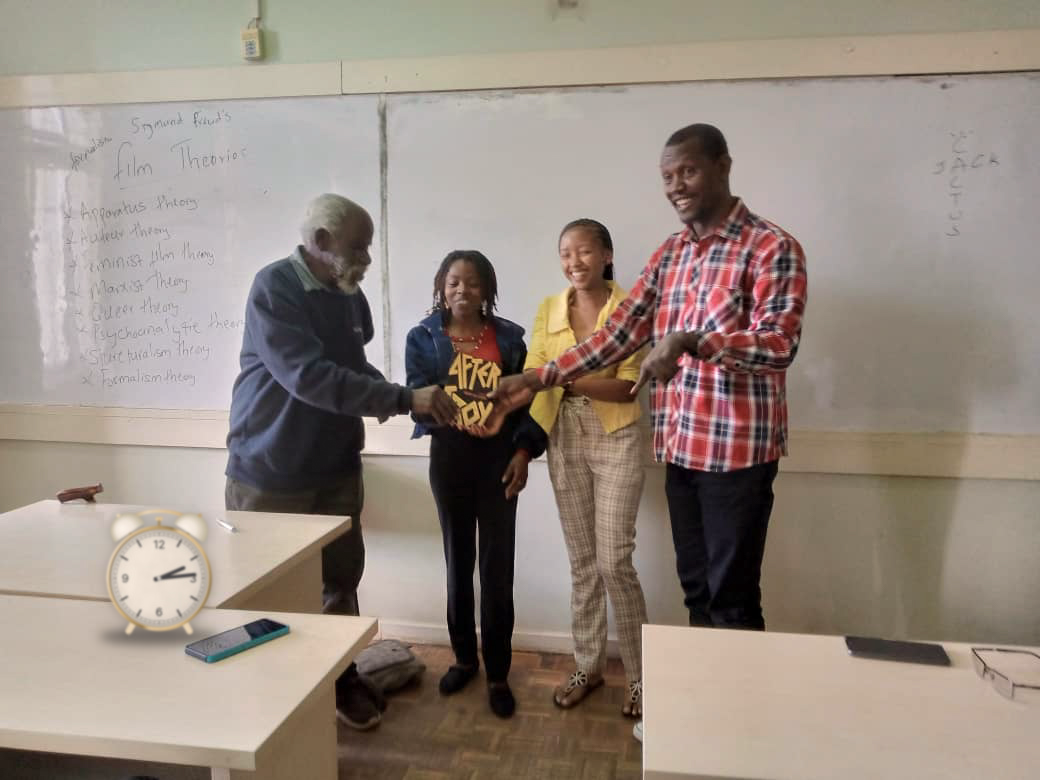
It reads 2h14
